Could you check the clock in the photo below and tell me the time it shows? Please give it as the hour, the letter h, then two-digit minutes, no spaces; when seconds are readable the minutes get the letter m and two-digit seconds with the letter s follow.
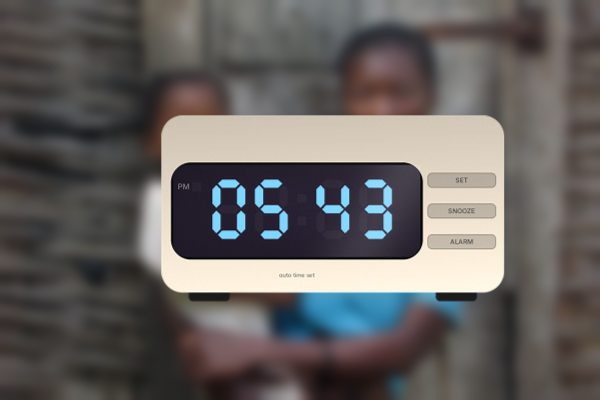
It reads 5h43
